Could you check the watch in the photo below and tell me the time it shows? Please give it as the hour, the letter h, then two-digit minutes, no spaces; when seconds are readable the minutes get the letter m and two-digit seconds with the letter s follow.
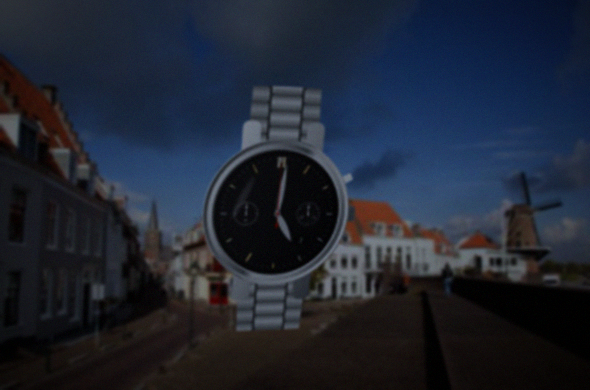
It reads 5h01
